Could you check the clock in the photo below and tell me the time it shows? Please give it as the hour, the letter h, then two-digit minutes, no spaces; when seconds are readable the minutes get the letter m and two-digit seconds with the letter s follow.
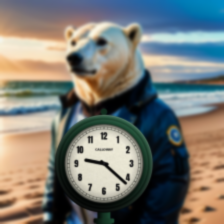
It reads 9h22
